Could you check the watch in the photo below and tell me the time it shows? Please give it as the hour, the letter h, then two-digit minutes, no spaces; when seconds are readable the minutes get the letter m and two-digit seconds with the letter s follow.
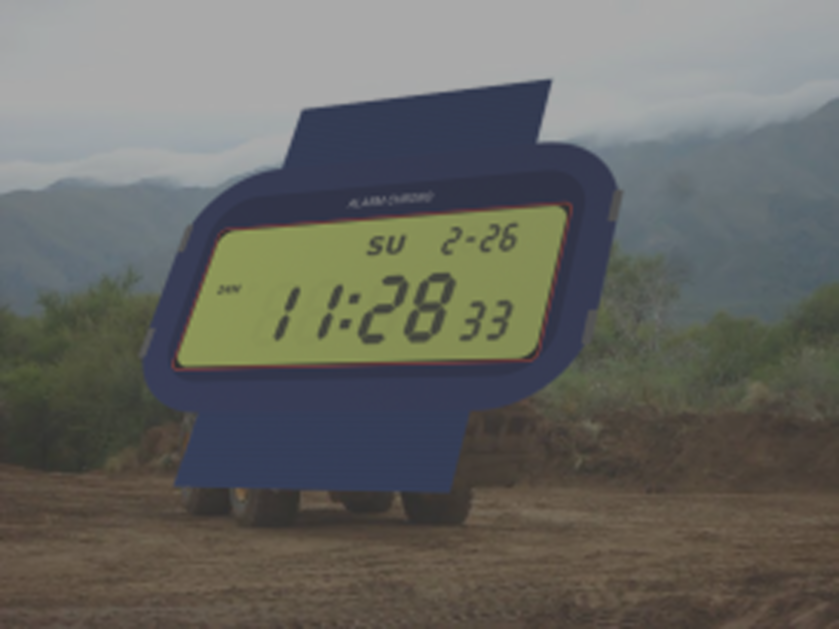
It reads 11h28m33s
